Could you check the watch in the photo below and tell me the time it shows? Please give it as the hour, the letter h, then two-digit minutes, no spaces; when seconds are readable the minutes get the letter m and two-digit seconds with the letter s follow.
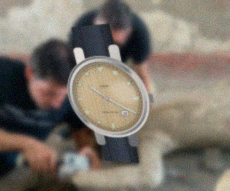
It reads 10h20
